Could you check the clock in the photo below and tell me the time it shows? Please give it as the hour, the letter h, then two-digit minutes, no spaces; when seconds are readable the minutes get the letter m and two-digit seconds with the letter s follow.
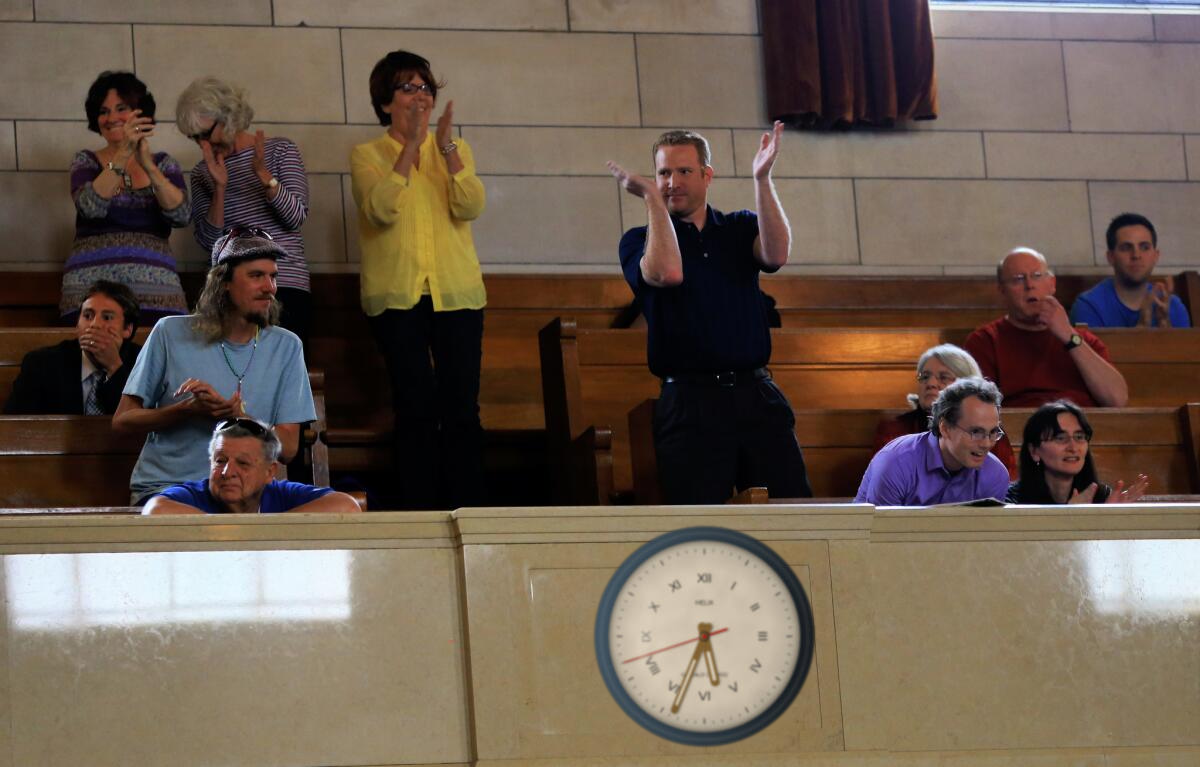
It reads 5h33m42s
